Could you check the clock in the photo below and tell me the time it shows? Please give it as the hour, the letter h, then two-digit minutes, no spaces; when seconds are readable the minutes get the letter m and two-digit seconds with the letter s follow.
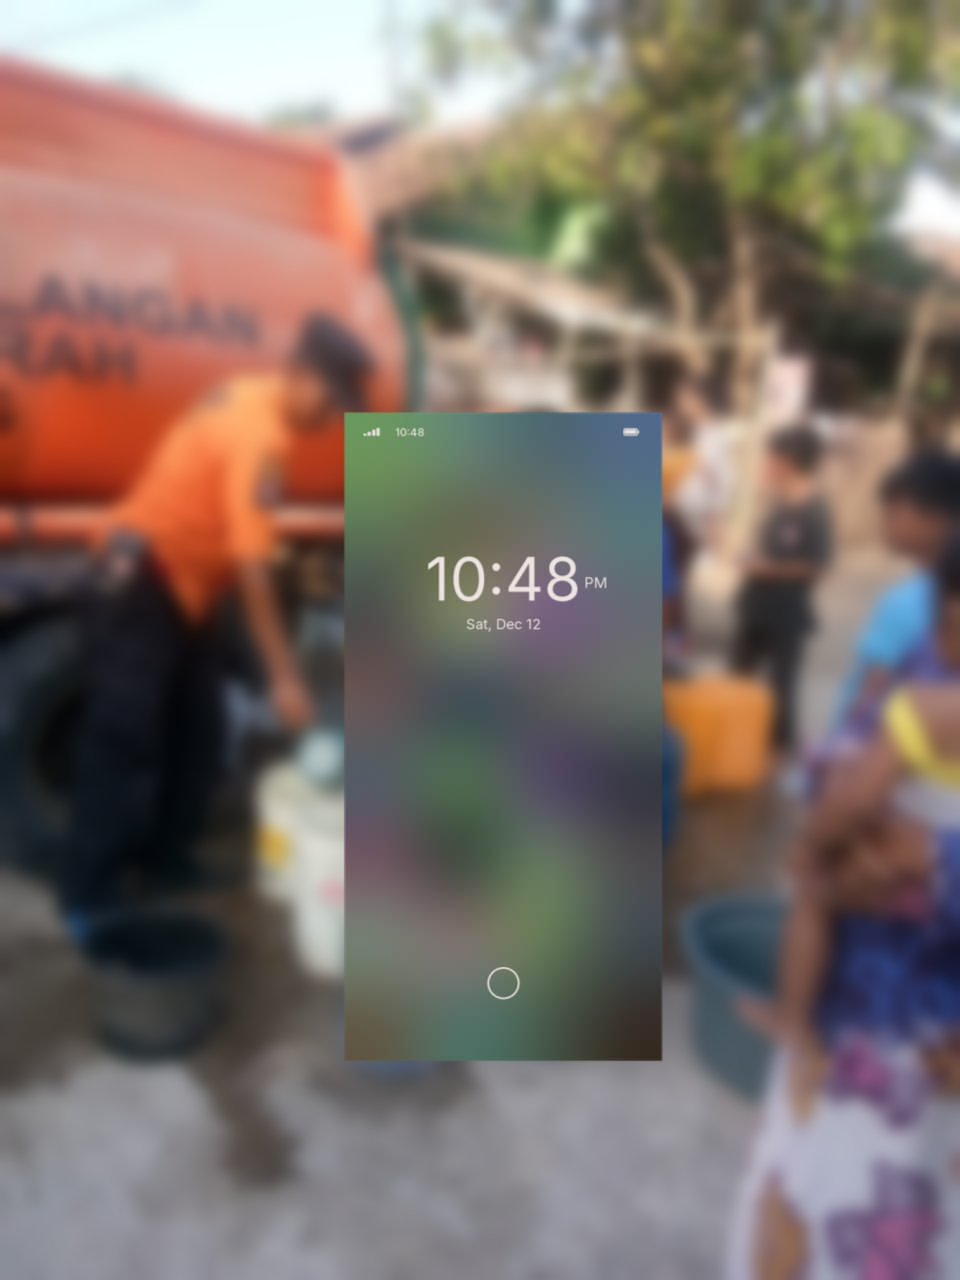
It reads 10h48
